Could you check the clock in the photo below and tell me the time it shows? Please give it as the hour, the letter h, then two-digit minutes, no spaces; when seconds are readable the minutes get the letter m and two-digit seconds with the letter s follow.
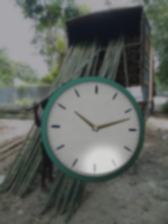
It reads 10h12
